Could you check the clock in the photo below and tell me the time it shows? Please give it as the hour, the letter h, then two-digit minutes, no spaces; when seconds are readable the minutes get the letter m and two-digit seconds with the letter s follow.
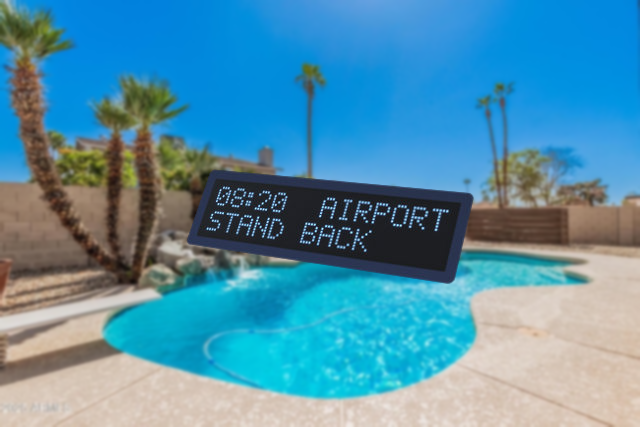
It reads 8h20
